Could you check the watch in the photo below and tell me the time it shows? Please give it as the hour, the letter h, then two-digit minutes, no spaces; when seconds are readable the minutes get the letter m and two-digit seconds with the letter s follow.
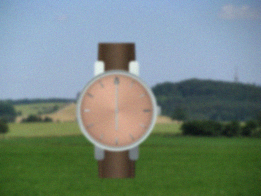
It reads 6h00
